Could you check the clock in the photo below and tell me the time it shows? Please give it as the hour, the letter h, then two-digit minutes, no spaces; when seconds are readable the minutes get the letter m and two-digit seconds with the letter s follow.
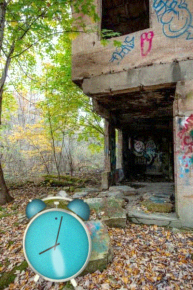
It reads 8h02
